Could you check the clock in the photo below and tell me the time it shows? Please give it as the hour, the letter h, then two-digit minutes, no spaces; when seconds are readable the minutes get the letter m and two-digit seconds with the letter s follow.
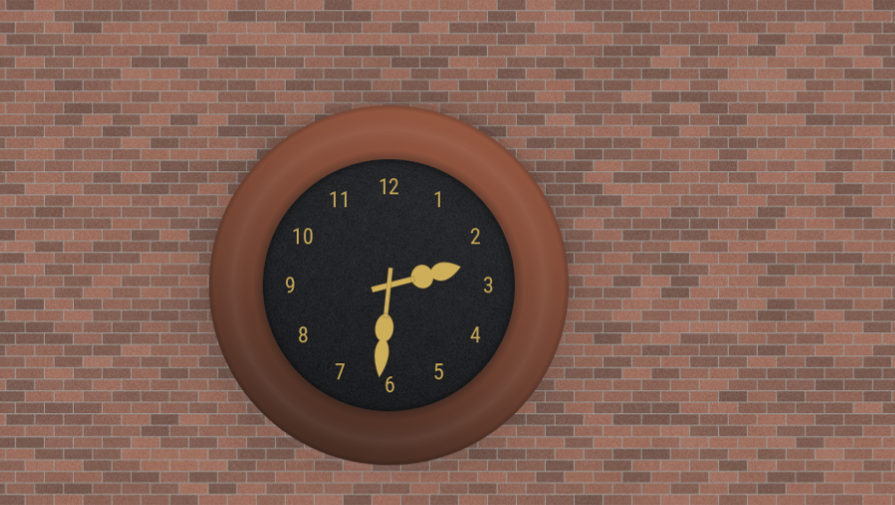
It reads 2h31
